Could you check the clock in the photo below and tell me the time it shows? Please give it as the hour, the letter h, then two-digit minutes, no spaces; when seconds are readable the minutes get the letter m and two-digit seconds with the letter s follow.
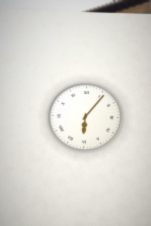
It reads 6h06
